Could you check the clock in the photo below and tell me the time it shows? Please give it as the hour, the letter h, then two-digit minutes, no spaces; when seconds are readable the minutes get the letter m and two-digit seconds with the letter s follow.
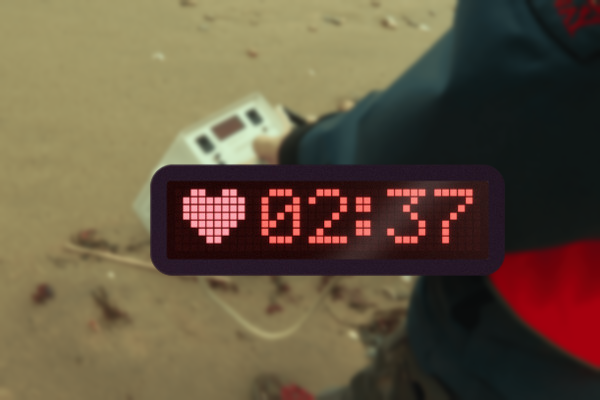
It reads 2h37
